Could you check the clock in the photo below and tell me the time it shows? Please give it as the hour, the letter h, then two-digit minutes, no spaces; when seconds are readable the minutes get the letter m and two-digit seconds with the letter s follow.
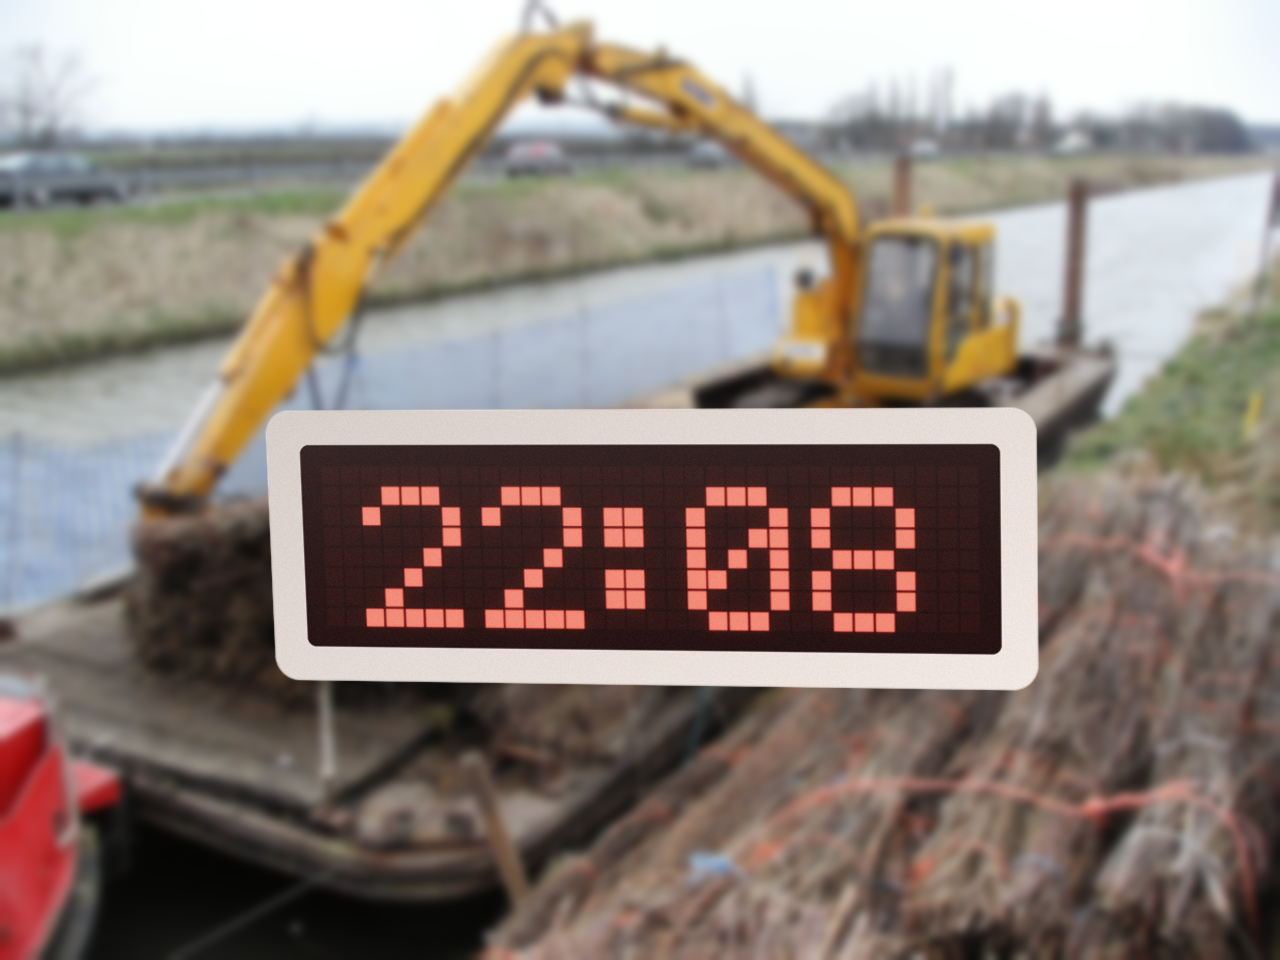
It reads 22h08
